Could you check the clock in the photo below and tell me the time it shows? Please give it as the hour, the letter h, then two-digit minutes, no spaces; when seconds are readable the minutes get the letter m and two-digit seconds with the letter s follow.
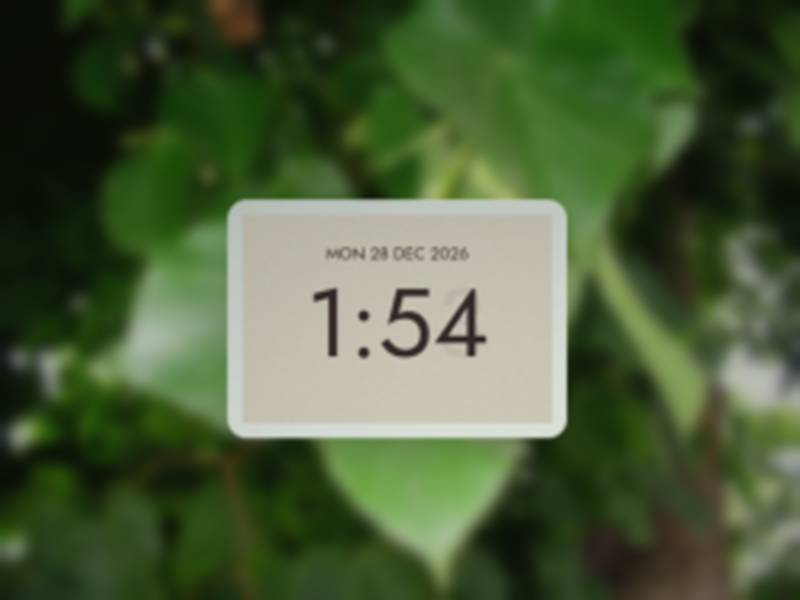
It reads 1h54
